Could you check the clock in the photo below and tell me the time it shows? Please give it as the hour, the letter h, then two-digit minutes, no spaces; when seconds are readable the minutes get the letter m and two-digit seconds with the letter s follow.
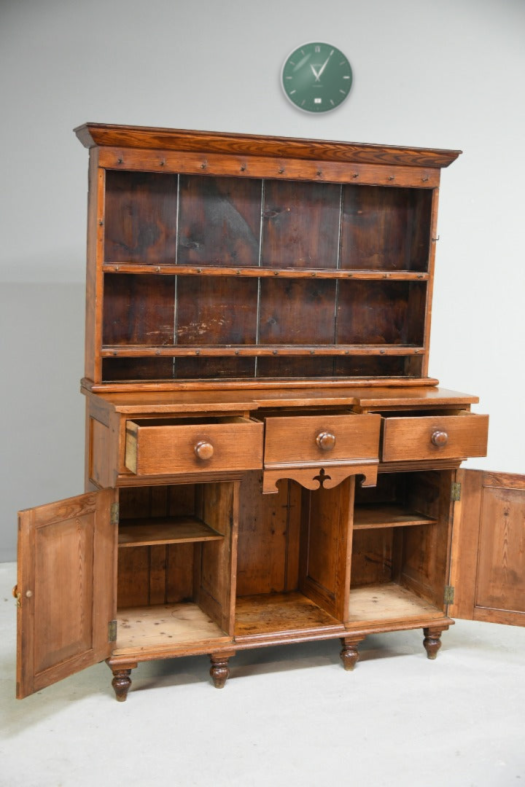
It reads 11h05
